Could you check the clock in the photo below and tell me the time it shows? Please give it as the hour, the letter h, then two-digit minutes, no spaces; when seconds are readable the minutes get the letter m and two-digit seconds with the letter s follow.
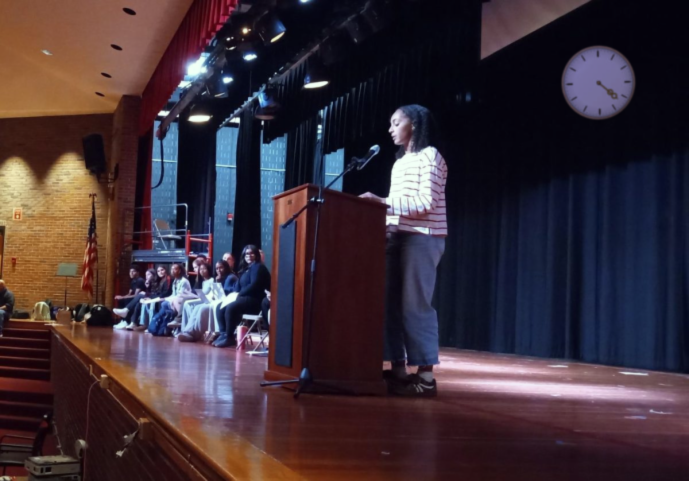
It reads 4h22
